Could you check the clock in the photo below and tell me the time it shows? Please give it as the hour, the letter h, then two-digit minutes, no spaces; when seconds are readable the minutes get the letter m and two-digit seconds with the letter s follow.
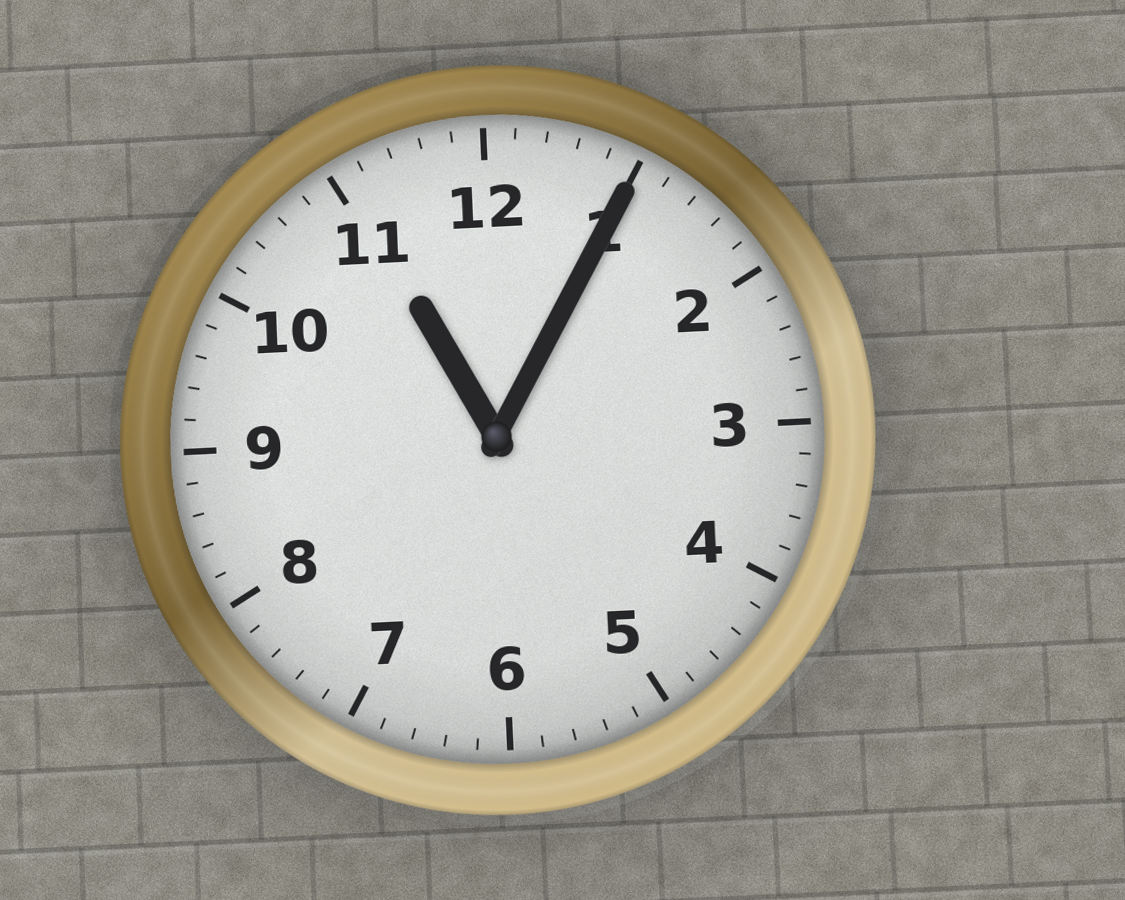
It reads 11h05
